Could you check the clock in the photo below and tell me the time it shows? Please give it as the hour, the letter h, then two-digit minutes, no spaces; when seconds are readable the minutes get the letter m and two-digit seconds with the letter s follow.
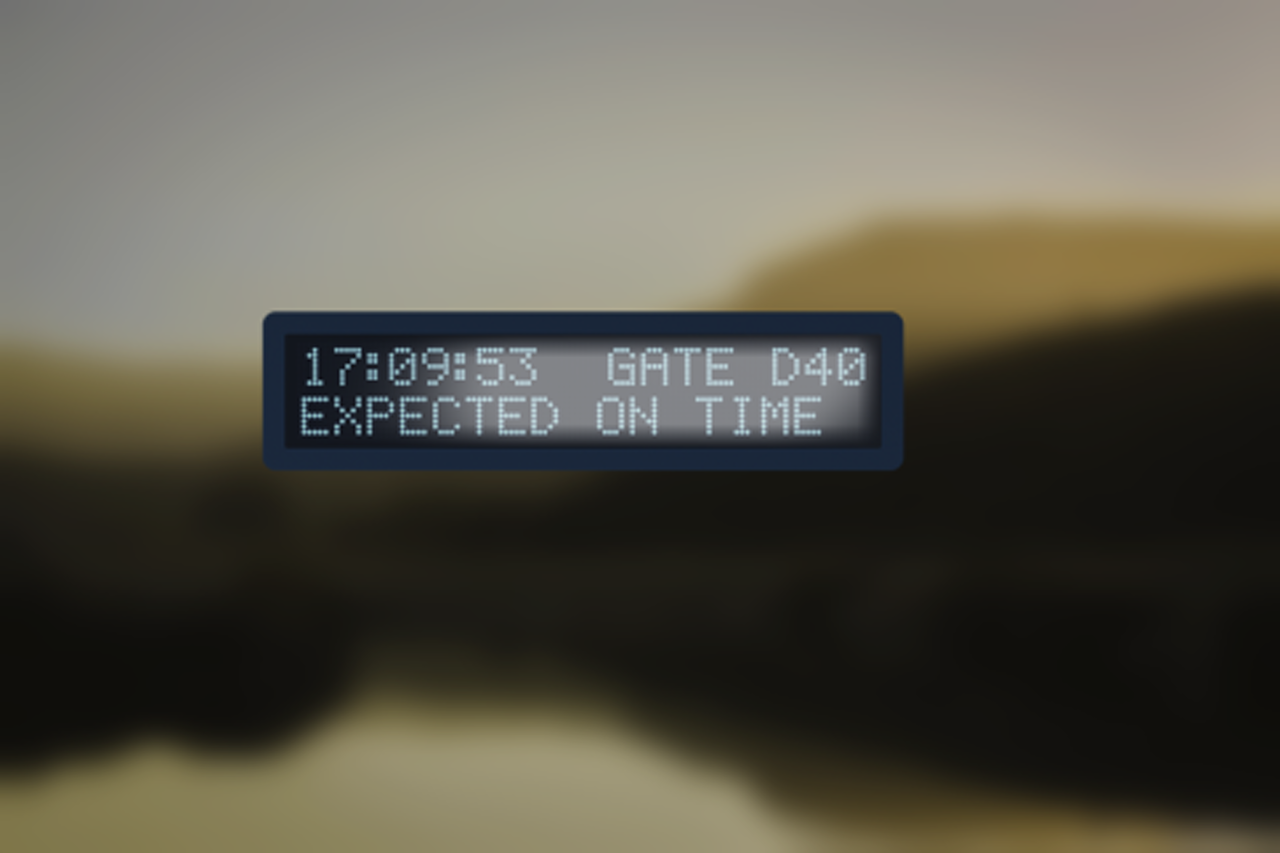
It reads 17h09m53s
